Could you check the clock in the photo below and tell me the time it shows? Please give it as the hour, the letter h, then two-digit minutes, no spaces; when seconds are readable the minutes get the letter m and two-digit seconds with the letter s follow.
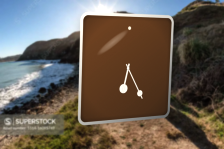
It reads 6h25
